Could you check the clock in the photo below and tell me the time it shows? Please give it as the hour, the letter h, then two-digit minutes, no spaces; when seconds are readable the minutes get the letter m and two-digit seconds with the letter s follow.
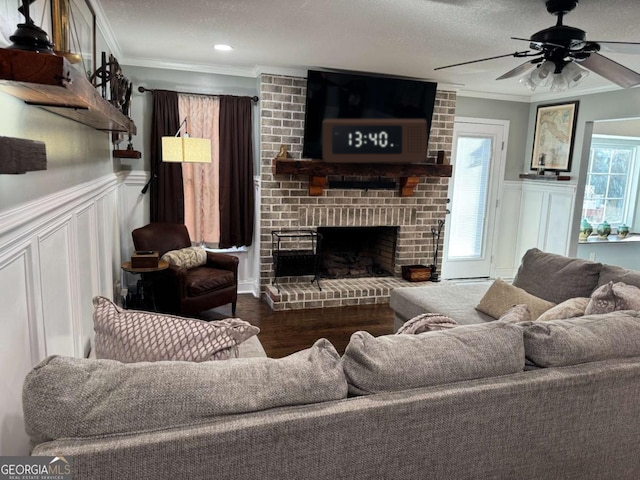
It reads 13h40
